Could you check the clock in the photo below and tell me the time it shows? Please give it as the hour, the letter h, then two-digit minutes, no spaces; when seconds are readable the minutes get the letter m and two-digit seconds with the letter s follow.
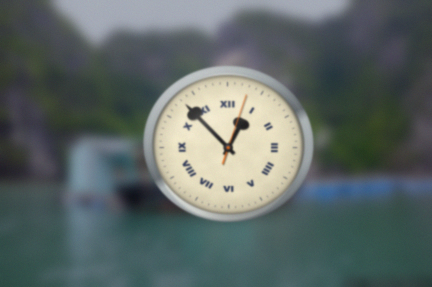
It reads 12h53m03s
